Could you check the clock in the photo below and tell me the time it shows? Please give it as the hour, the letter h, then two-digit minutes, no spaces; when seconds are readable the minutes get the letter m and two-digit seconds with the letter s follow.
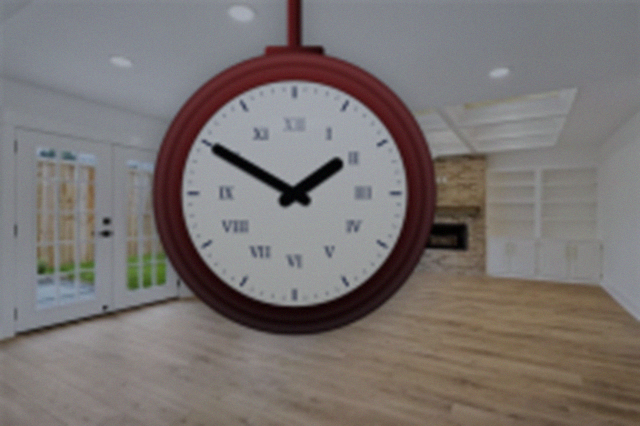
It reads 1h50
